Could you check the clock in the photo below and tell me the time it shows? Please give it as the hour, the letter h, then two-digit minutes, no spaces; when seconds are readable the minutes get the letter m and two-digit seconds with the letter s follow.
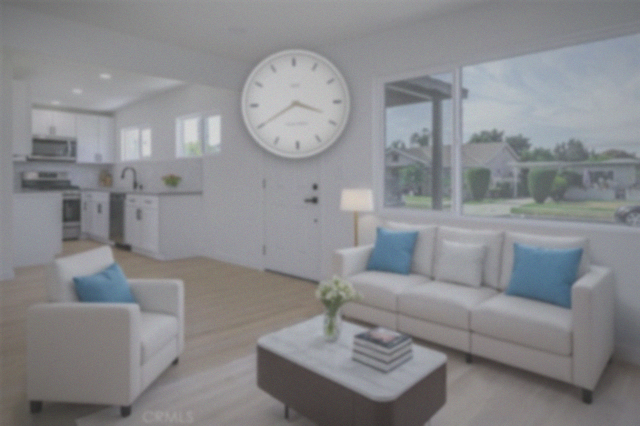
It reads 3h40
